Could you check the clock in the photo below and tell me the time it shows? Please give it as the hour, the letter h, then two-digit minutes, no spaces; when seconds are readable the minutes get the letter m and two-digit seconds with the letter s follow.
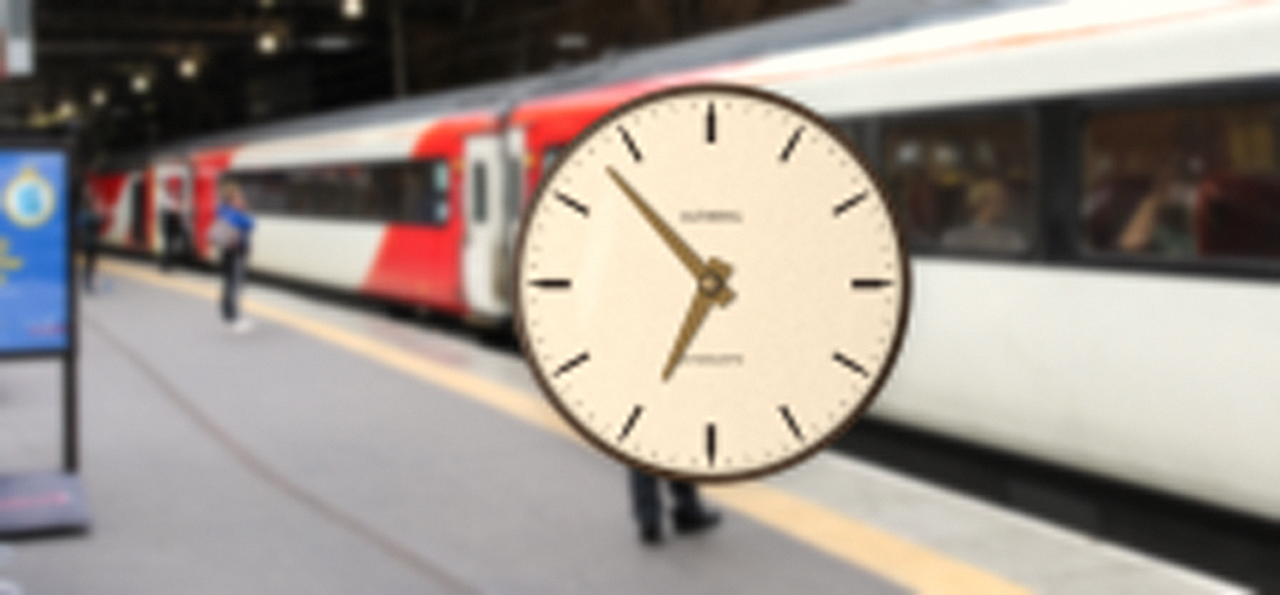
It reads 6h53
